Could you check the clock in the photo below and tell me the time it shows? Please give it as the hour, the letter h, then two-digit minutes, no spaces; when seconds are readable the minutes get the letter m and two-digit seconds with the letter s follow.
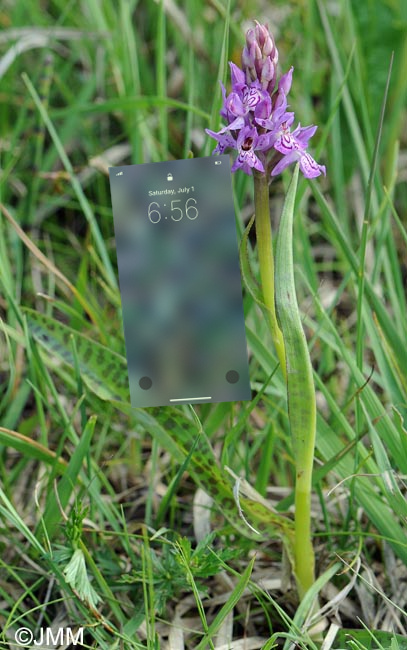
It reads 6h56
